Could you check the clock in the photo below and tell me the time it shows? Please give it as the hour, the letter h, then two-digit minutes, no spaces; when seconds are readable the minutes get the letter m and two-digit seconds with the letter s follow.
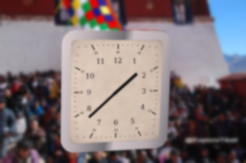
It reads 1h38
